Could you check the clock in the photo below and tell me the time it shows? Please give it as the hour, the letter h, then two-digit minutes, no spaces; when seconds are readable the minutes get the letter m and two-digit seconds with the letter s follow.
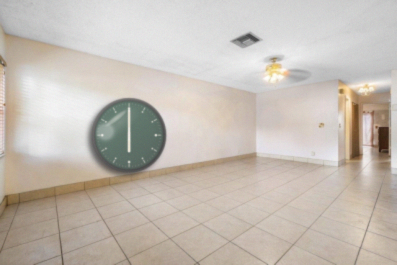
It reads 6h00
